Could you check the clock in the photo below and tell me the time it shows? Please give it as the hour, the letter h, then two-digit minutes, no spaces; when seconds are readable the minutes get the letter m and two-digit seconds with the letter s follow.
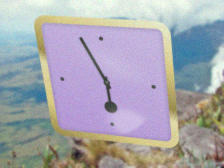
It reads 5h56
